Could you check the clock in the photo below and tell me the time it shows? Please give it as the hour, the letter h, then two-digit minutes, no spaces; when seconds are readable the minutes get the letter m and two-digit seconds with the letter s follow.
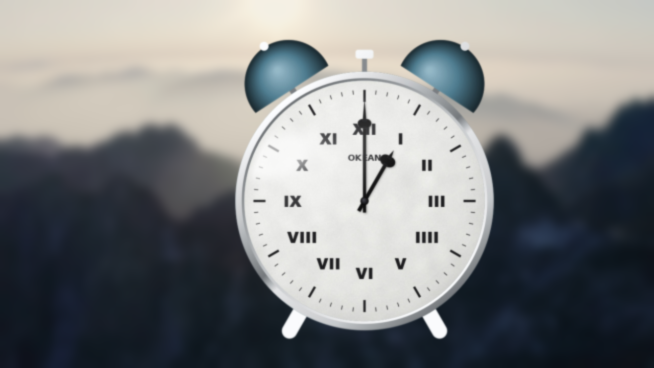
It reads 1h00
